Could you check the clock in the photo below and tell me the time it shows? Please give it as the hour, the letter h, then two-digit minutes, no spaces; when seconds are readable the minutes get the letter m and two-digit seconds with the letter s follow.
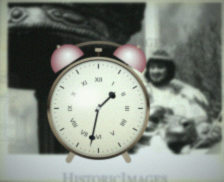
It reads 1h32
